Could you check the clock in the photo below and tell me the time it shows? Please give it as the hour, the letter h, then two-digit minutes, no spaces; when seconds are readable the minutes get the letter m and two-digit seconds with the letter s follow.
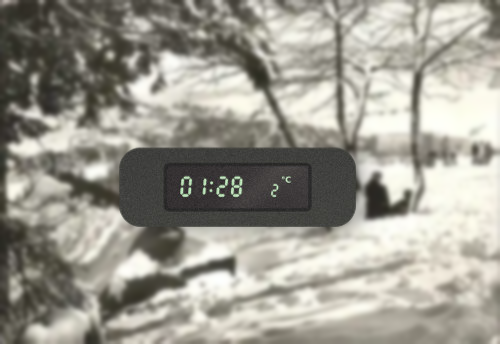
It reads 1h28
